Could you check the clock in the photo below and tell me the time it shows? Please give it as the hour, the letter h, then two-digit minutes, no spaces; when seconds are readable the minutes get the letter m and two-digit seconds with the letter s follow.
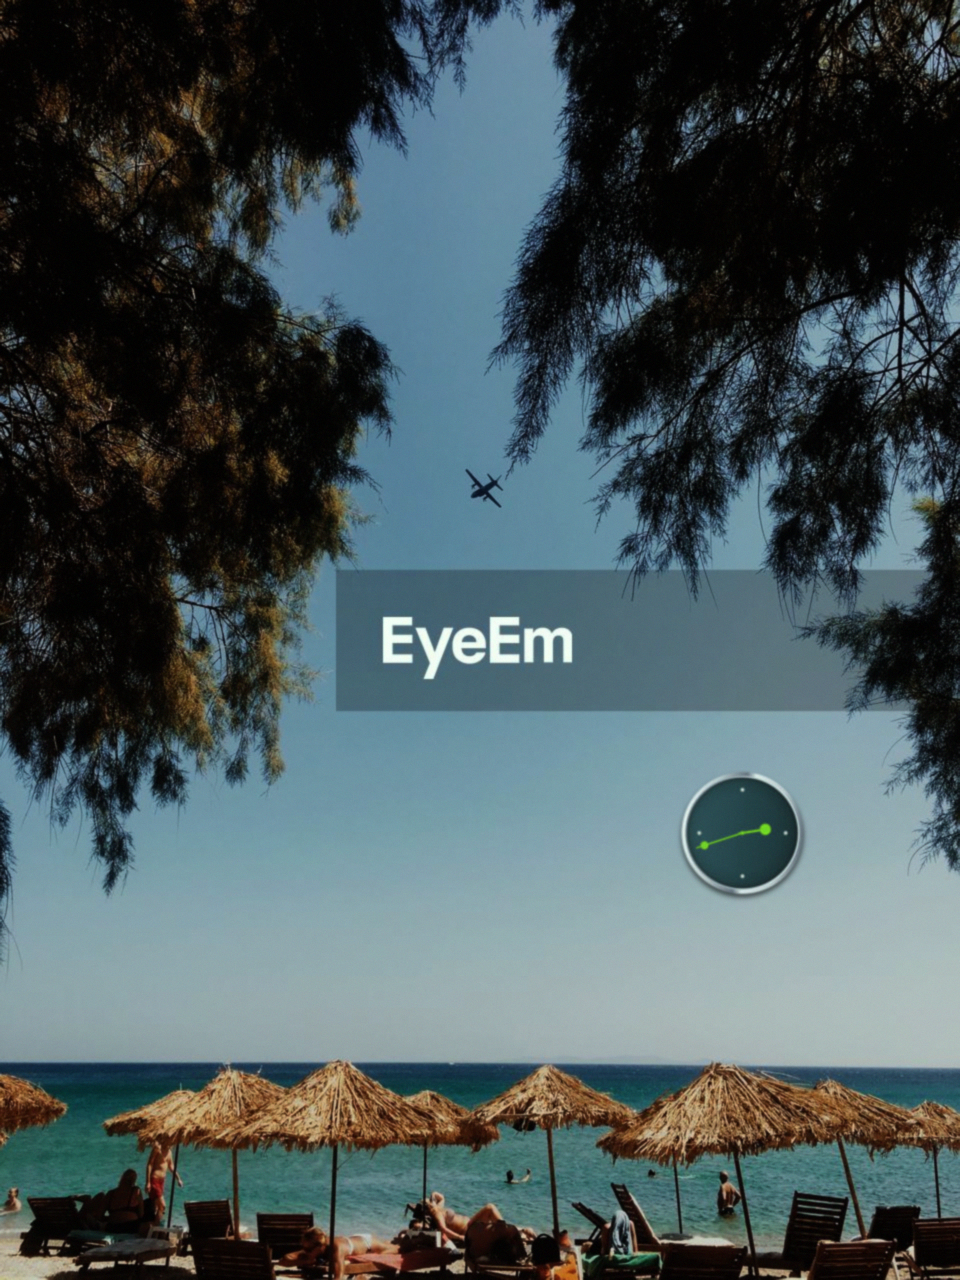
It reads 2h42
